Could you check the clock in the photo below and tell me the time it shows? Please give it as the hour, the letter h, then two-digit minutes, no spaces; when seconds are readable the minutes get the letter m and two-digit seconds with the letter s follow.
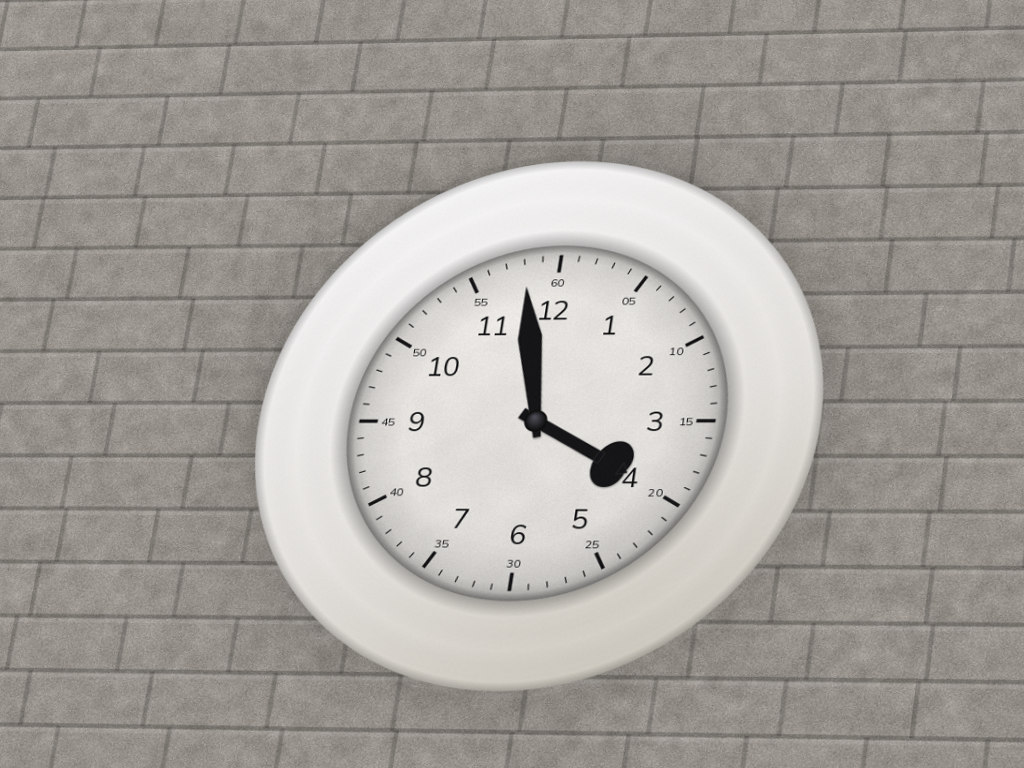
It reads 3h58
